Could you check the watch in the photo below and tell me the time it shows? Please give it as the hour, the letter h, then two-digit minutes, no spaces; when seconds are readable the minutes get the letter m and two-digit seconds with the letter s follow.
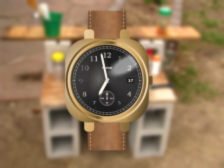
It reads 6h58
